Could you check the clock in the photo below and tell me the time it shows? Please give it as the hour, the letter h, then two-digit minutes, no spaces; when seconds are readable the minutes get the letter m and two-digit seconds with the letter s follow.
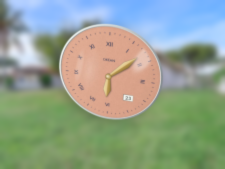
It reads 6h08
